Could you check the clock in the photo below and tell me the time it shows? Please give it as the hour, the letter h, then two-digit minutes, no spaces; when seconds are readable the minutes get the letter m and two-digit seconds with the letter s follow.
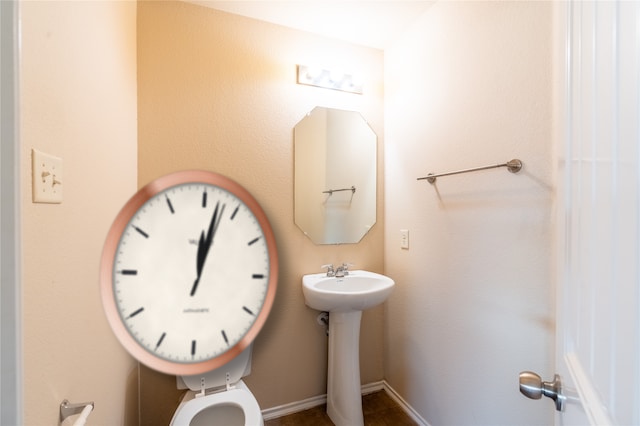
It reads 12h02m03s
